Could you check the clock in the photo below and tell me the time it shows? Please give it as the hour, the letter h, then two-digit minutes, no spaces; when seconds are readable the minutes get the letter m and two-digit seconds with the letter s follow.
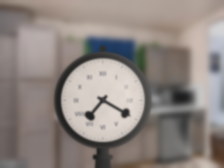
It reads 7h20
